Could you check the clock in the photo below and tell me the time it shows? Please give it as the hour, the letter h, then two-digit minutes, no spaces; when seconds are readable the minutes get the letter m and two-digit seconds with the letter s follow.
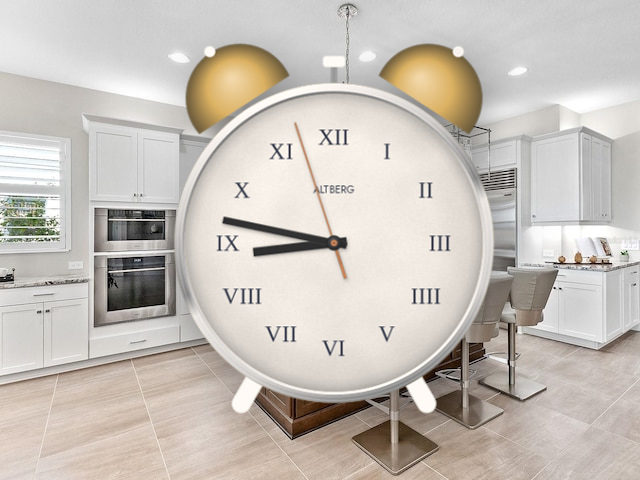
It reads 8h46m57s
